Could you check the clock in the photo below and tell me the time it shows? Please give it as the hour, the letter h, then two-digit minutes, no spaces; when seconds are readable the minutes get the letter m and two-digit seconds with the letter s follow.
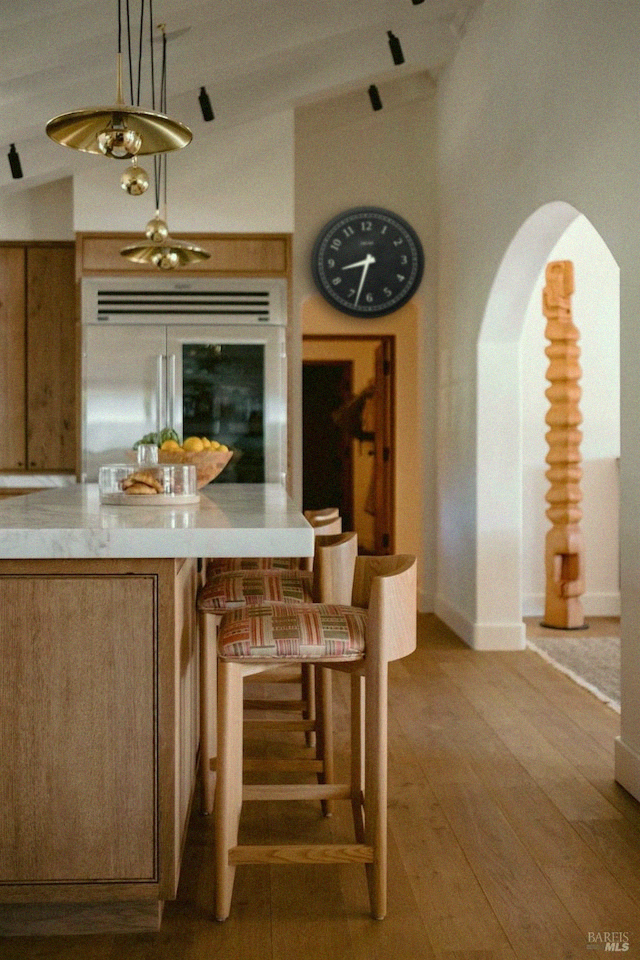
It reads 8h33
